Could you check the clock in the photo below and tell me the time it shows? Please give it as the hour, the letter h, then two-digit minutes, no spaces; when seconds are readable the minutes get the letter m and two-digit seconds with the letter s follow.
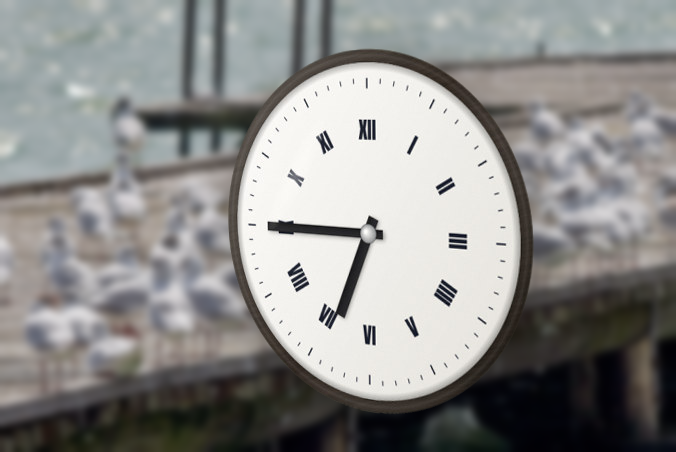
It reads 6h45
